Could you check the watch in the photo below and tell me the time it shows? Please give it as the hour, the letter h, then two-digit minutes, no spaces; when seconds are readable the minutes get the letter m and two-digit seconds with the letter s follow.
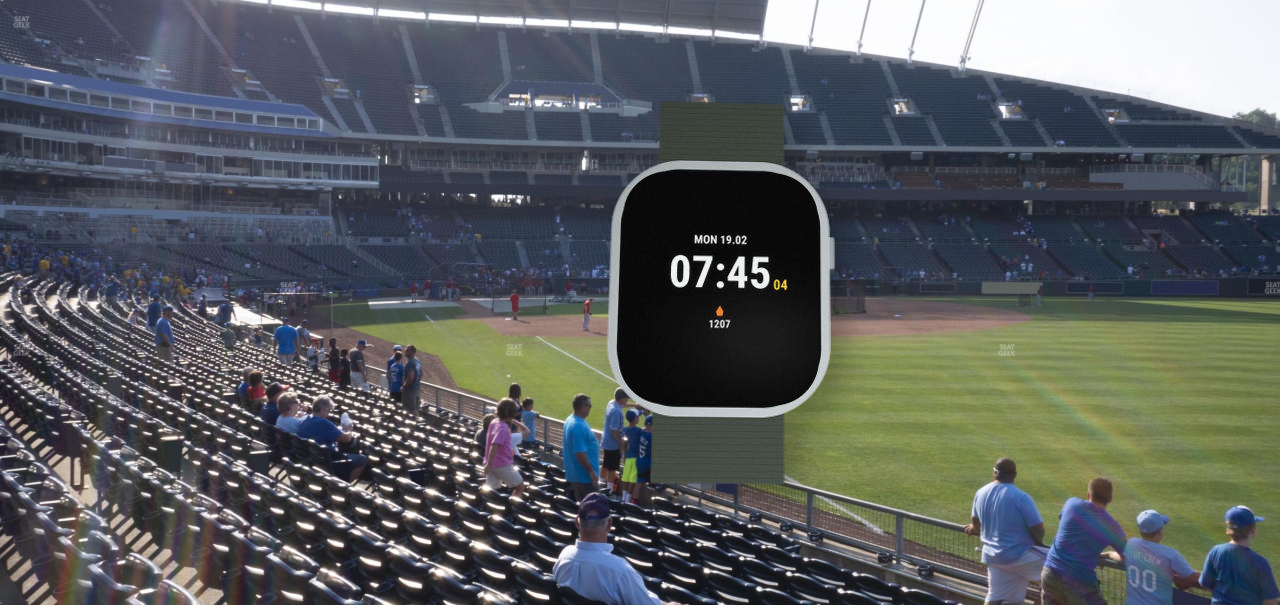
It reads 7h45m04s
